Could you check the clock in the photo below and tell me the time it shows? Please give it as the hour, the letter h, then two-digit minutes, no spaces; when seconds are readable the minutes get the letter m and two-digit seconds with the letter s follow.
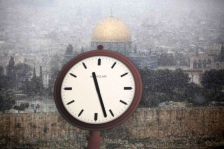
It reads 11h27
